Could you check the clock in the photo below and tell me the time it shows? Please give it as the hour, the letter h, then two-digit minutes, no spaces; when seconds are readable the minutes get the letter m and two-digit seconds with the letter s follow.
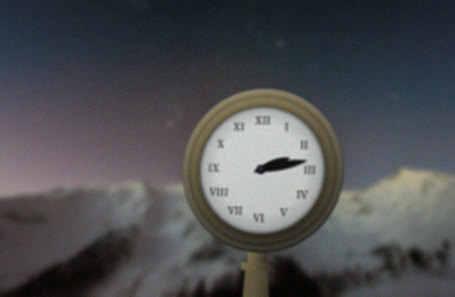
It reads 2h13
